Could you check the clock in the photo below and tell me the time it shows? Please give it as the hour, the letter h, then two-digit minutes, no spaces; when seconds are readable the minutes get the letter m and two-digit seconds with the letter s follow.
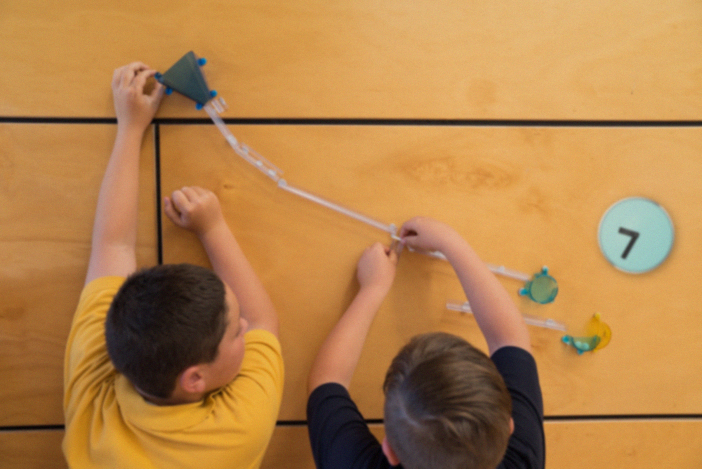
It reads 9h35
